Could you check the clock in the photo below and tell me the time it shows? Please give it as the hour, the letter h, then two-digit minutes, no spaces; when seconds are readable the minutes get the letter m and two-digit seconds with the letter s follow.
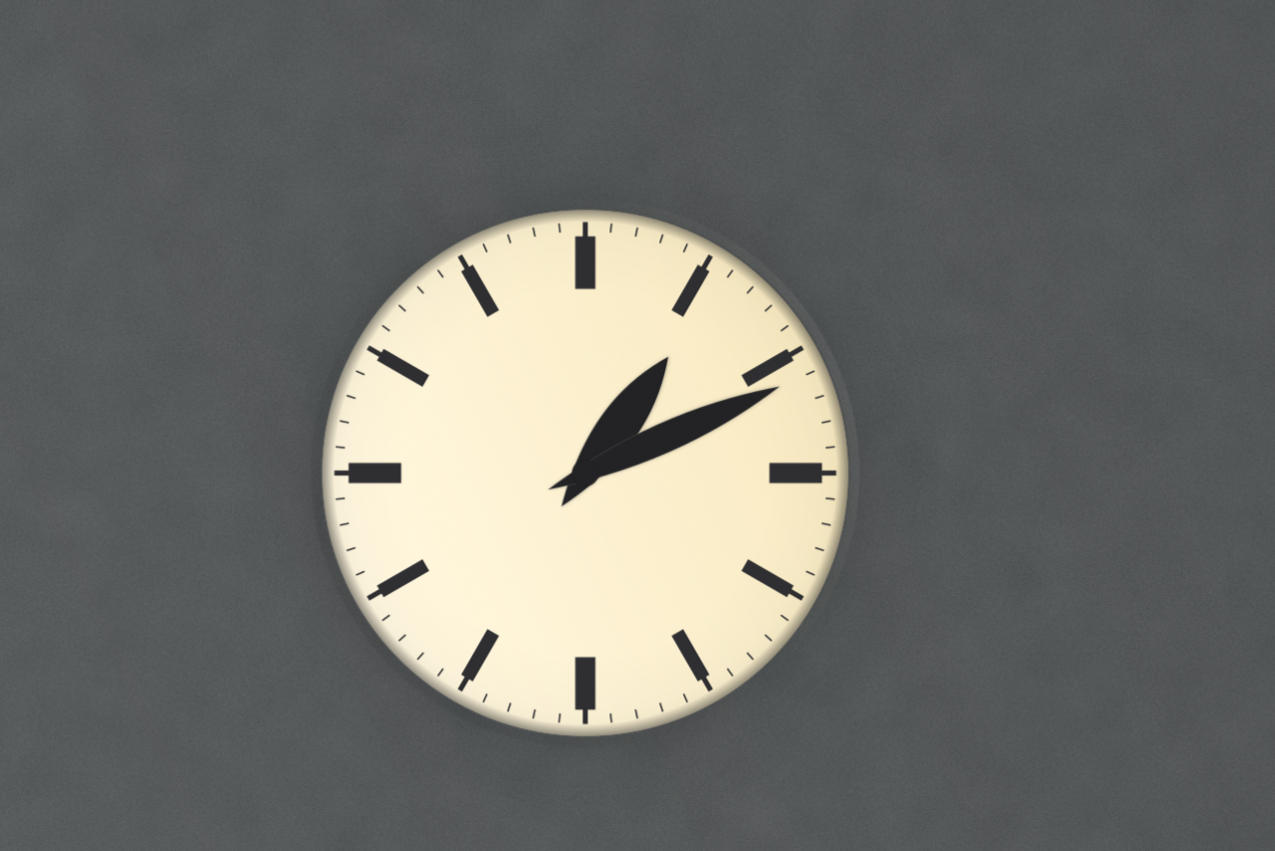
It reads 1h11
